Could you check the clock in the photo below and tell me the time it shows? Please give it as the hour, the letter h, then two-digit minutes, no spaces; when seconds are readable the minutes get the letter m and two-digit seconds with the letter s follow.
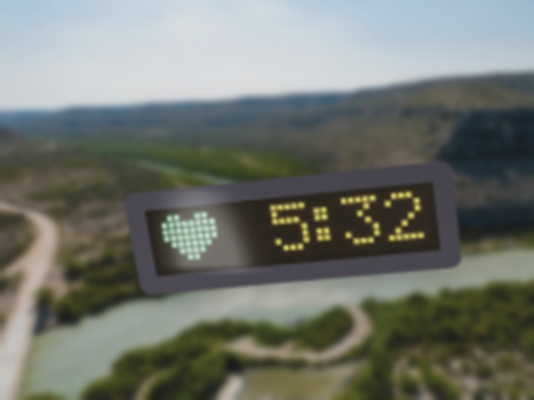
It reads 5h32
